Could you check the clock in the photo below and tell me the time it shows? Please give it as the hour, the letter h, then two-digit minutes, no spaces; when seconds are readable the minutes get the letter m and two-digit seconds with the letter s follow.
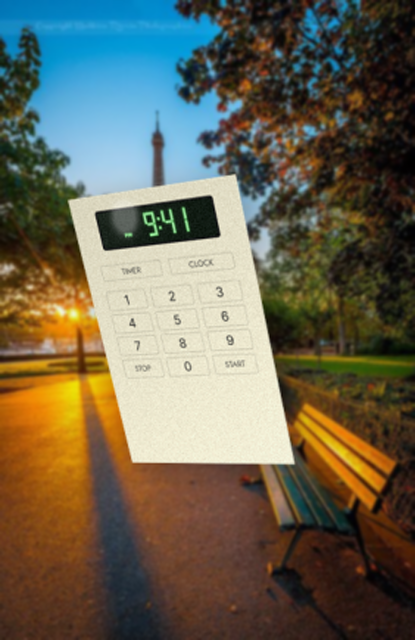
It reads 9h41
